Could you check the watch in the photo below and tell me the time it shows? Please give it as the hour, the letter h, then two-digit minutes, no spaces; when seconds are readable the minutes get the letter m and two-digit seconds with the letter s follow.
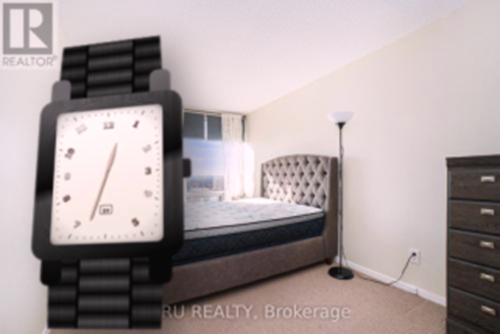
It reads 12h33
